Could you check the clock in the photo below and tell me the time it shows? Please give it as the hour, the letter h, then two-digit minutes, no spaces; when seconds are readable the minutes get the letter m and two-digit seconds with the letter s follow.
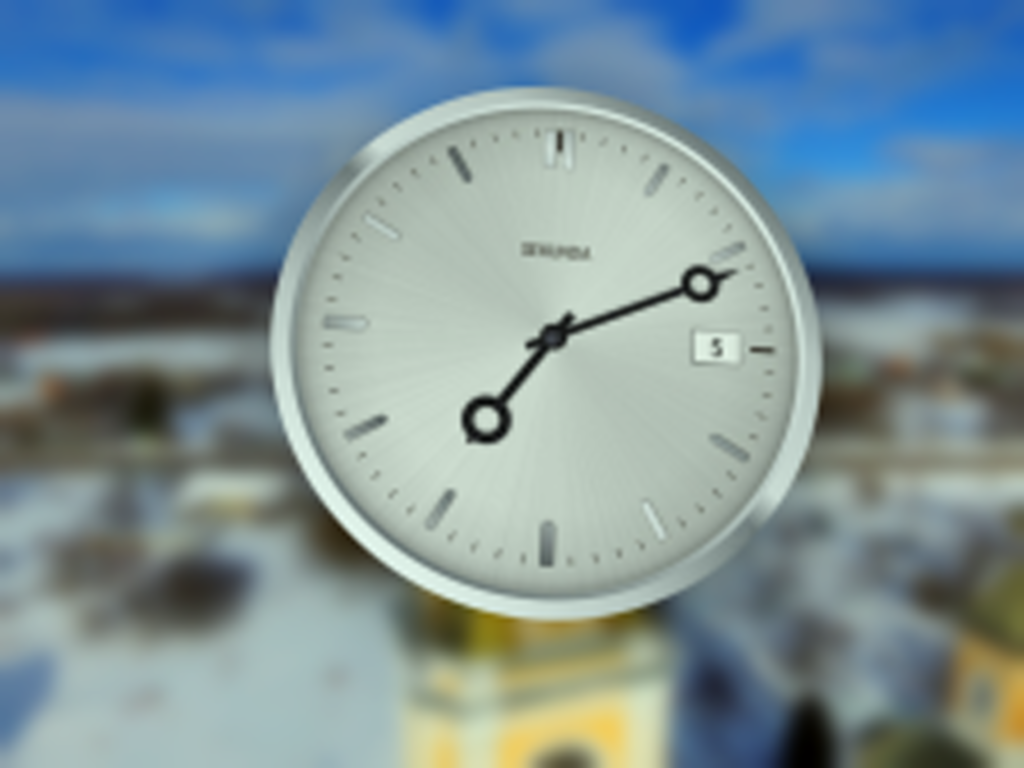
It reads 7h11
